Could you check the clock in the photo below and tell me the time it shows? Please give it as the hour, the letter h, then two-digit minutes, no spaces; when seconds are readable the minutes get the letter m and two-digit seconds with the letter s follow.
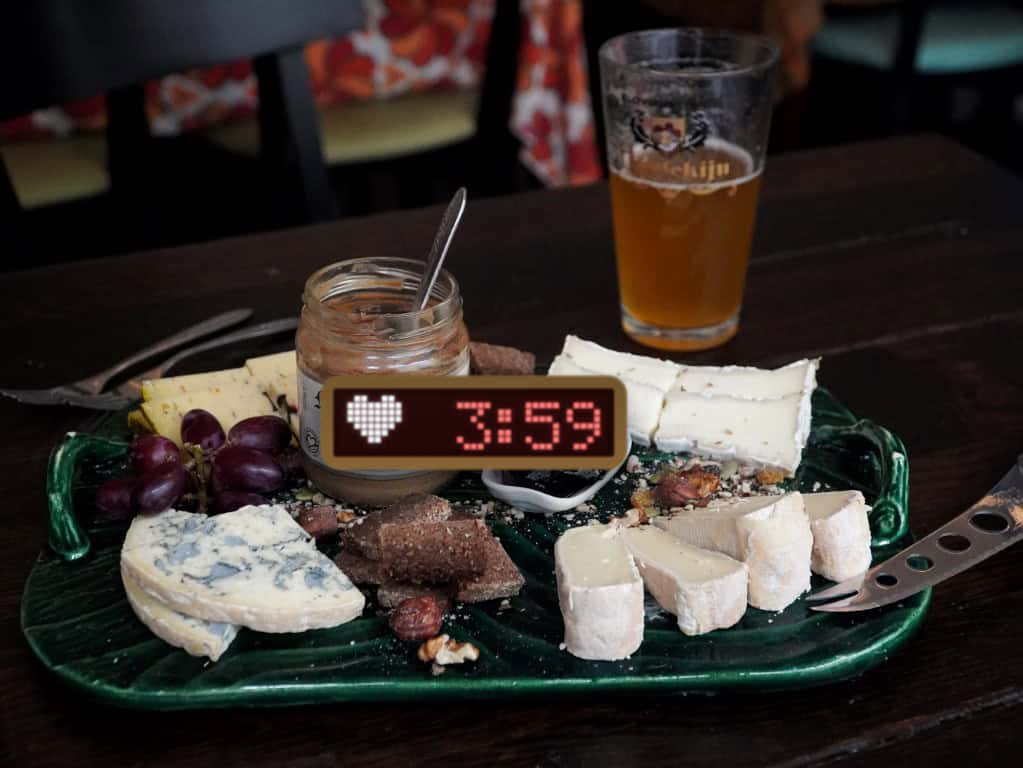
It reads 3h59
